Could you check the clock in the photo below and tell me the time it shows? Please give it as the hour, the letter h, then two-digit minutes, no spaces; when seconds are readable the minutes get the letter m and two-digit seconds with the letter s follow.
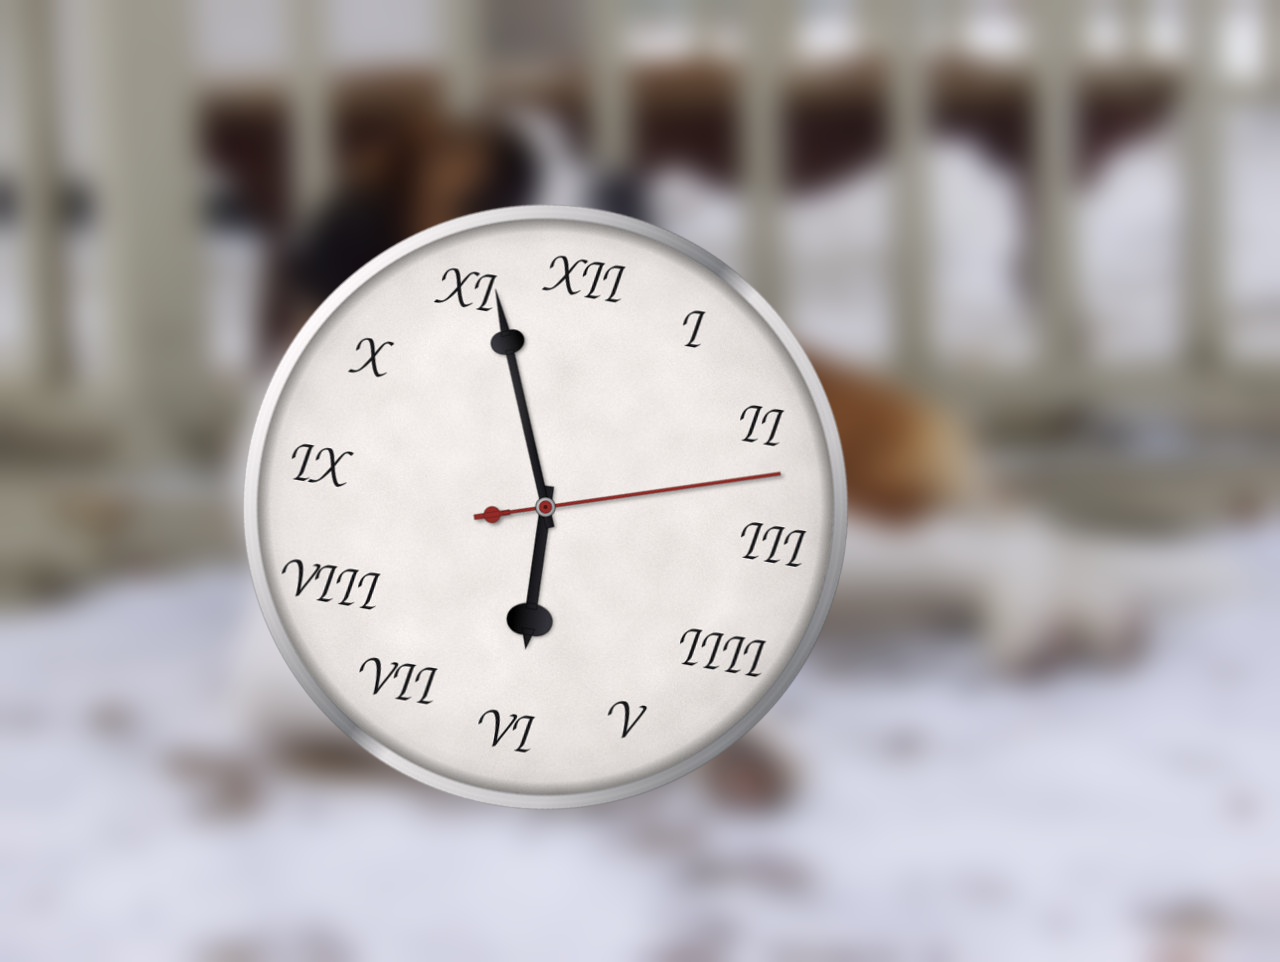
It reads 5h56m12s
